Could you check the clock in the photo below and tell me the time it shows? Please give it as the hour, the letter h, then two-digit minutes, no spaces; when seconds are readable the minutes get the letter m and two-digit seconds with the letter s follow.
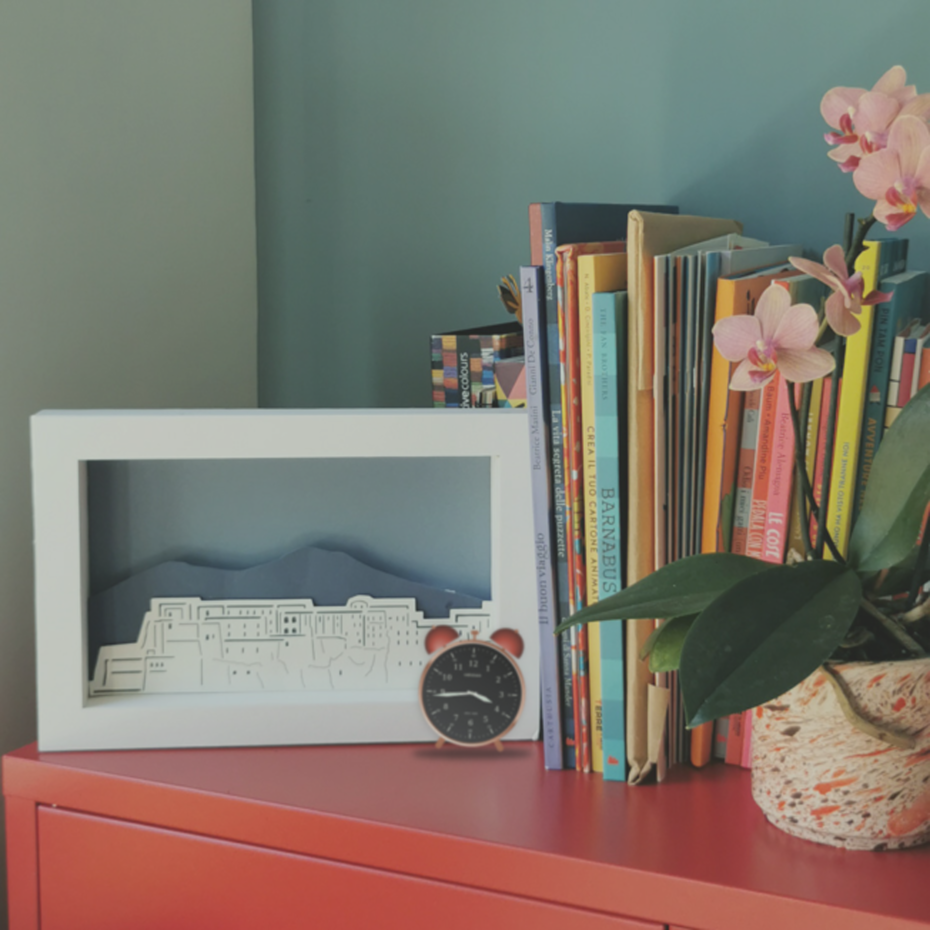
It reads 3h44
